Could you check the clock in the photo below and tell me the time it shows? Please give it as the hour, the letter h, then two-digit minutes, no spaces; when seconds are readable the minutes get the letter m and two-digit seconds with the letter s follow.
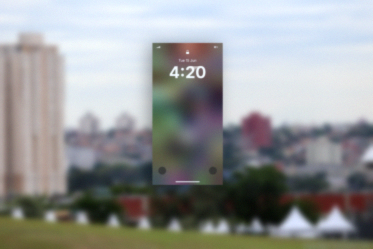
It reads 4h20
